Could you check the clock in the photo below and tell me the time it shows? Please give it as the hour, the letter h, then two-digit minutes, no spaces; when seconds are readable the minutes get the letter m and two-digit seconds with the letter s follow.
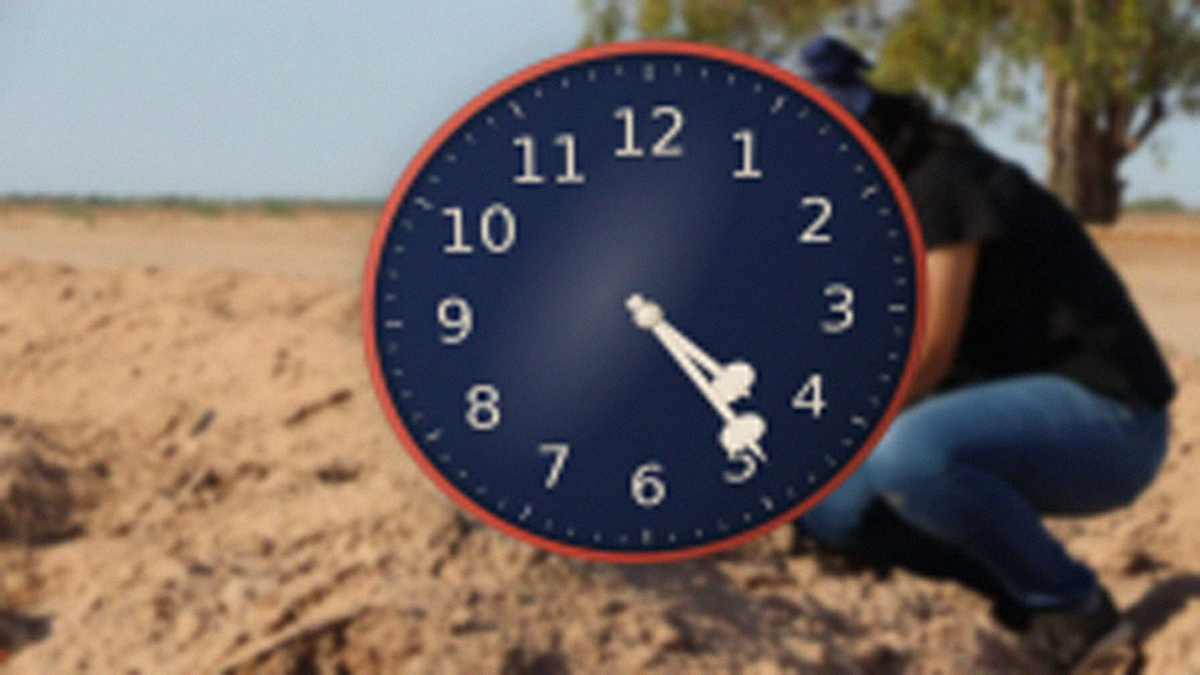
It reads 4h24
